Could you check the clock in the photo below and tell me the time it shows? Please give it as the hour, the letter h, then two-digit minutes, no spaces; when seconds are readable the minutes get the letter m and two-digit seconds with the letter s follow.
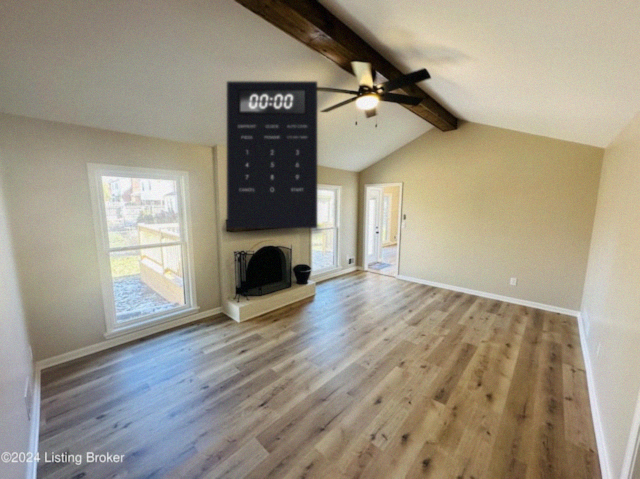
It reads 0h00
